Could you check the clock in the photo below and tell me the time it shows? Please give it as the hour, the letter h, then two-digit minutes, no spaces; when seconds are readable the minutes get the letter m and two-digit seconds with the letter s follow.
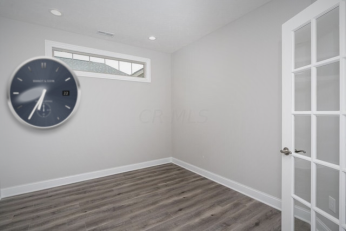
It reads 6h35
